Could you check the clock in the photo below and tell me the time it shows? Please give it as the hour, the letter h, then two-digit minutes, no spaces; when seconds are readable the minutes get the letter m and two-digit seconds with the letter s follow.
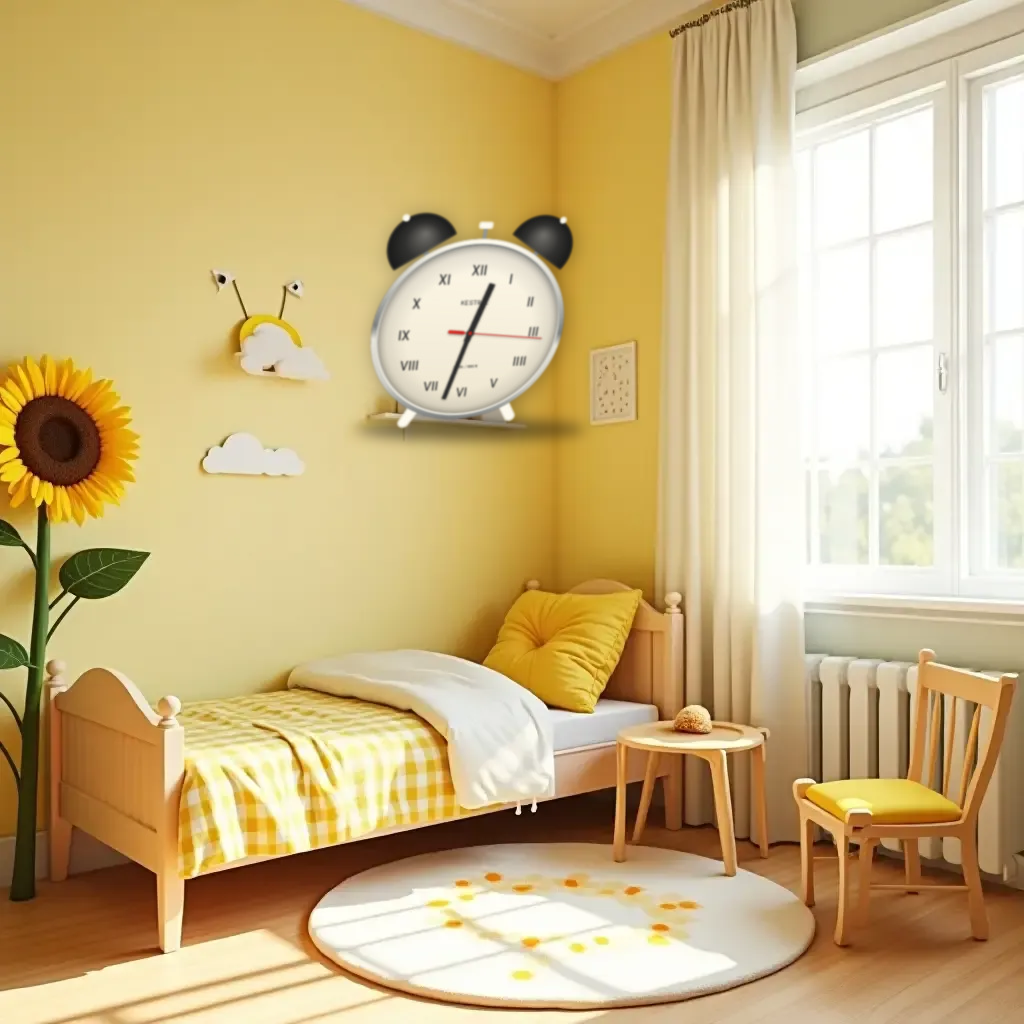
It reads 12h32m16s
